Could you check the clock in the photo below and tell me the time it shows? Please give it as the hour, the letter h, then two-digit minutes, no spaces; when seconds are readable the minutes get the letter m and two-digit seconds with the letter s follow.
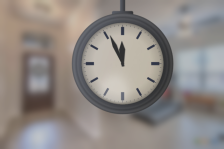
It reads 11h56
